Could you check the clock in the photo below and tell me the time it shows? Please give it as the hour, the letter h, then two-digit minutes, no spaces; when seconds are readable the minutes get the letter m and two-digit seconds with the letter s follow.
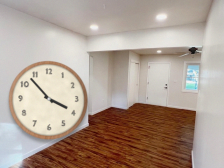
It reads 3h53
